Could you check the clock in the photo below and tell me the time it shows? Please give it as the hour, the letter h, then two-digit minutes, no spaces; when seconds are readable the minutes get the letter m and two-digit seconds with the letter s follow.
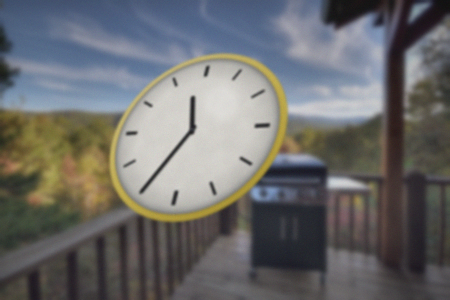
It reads 11h35
